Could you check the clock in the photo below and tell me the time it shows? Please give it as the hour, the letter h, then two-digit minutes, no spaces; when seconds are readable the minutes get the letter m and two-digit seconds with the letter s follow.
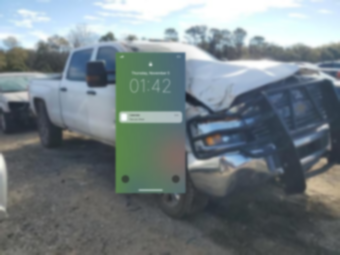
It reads 1h42
